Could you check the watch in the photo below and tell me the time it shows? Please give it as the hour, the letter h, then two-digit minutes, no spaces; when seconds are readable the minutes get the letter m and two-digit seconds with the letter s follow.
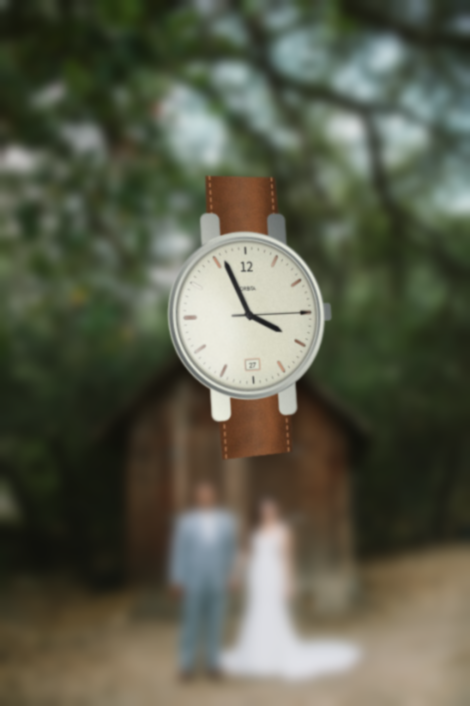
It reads 3h56m15s
